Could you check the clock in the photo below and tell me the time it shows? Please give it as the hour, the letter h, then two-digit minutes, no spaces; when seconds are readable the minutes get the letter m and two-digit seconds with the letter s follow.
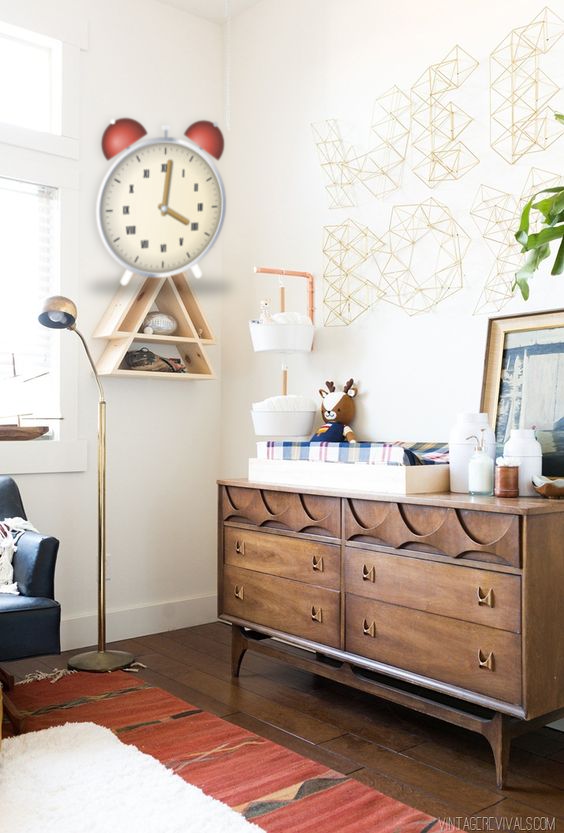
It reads 4h01
